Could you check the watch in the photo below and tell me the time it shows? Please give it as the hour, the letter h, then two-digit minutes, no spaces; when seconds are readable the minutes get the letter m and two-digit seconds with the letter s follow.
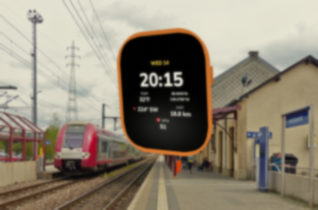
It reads 20h15
